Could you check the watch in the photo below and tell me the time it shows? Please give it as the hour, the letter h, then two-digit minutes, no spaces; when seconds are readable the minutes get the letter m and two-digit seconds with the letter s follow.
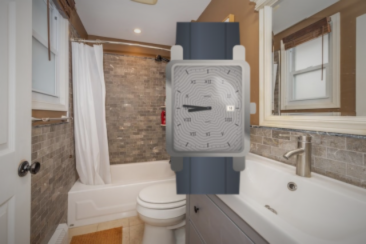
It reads 8h46
